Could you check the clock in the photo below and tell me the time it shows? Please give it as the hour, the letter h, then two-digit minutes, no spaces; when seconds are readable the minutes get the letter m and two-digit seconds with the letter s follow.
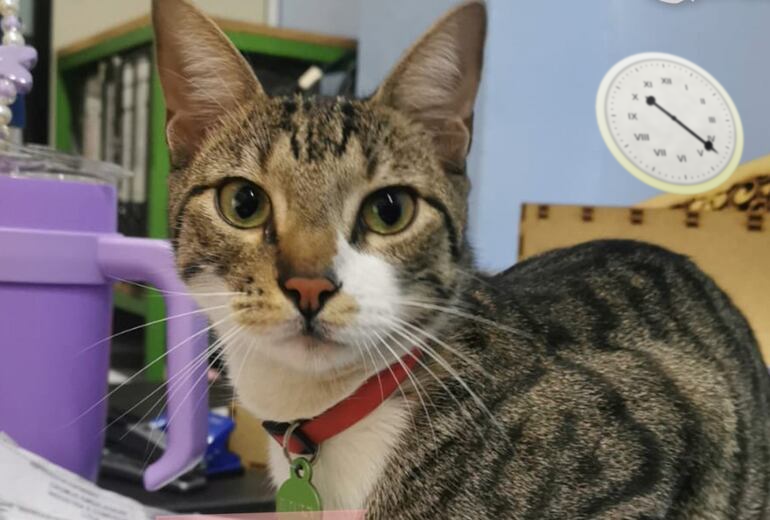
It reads 10h22
